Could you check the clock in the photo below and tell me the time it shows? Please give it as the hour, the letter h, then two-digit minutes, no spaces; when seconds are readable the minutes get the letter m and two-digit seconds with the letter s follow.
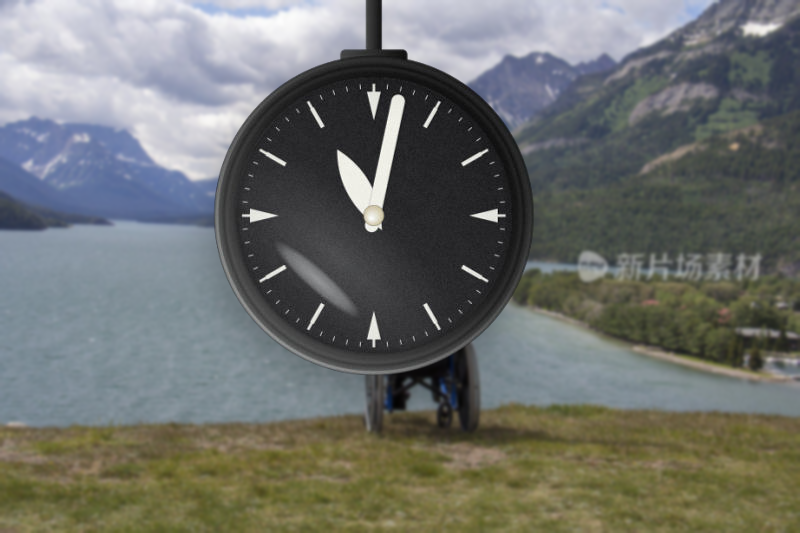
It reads 11h02
